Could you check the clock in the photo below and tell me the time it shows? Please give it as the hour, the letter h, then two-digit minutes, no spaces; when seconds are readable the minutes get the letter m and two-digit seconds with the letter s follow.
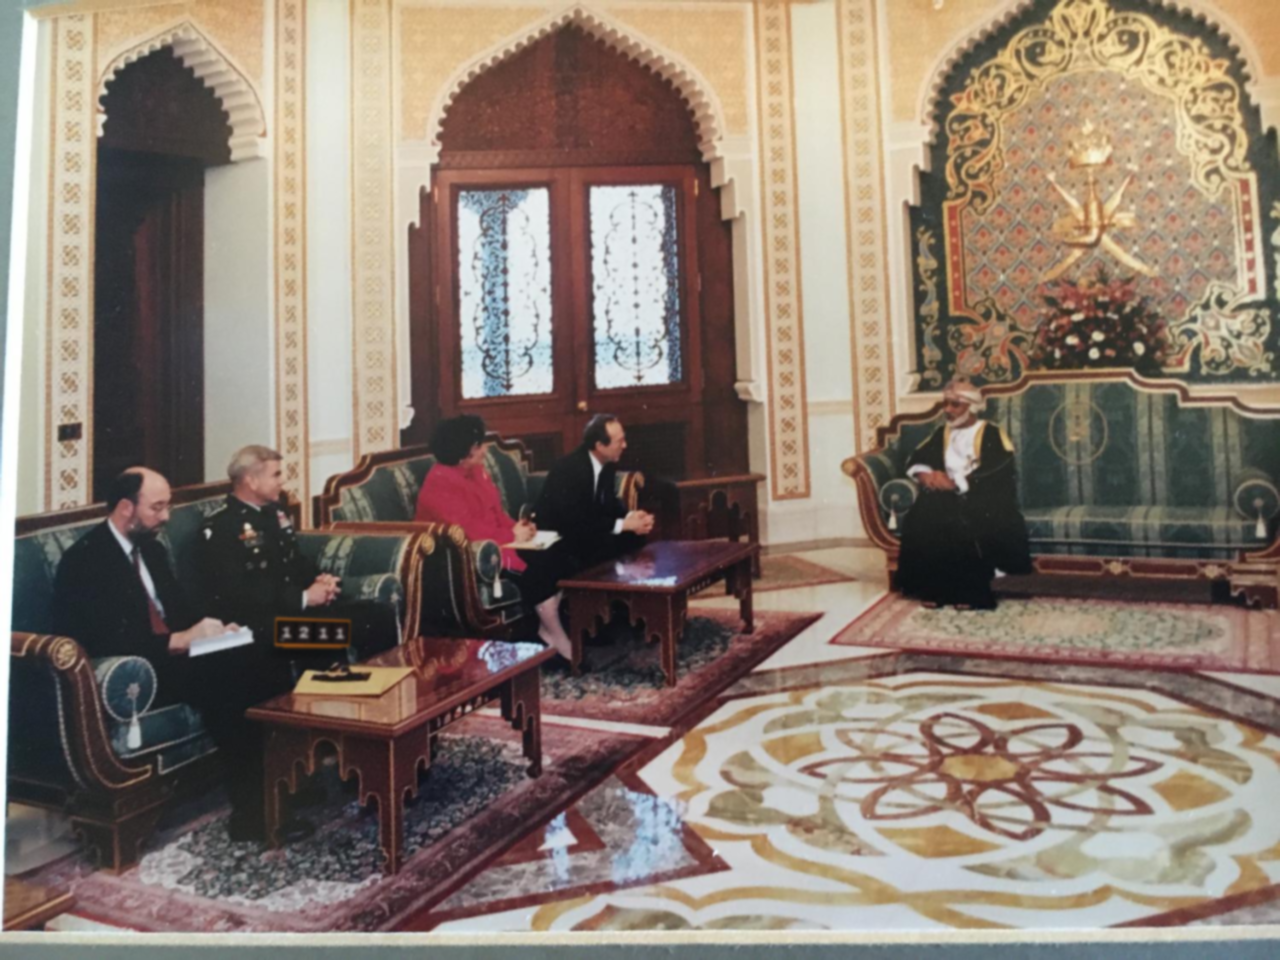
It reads 12h11
